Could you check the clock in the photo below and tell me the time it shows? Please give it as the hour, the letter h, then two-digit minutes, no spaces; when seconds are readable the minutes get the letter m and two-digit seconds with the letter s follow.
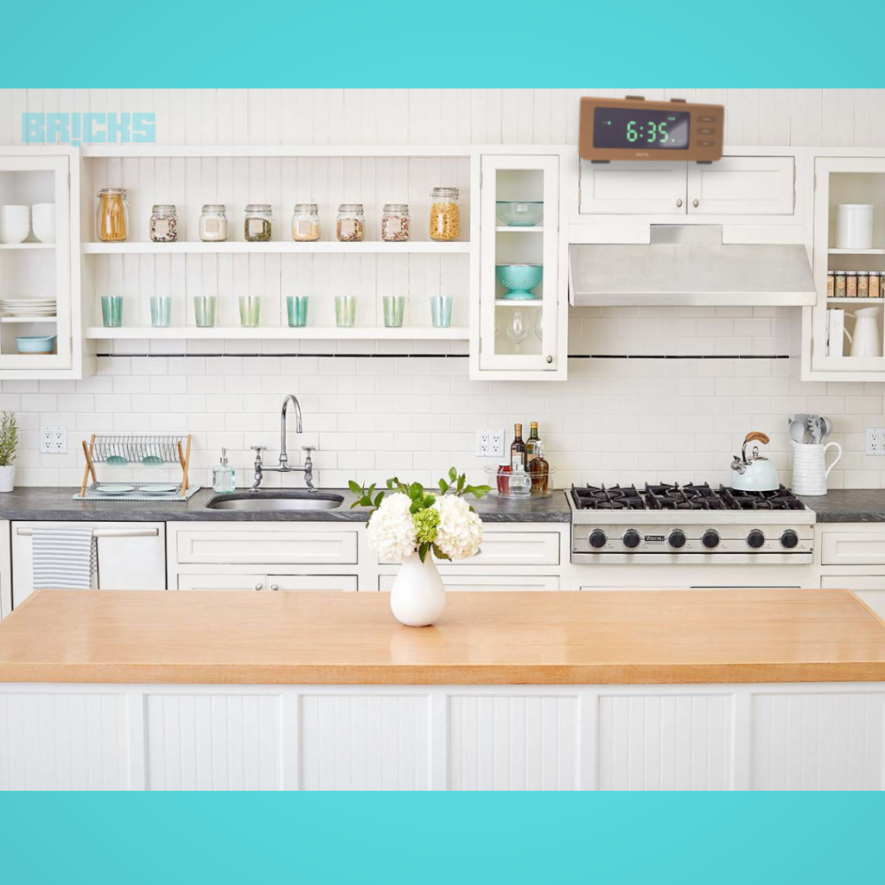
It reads 6h35
